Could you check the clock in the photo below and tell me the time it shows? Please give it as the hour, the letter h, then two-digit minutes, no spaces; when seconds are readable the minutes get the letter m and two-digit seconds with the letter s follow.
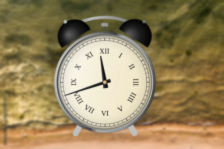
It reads 11h42
